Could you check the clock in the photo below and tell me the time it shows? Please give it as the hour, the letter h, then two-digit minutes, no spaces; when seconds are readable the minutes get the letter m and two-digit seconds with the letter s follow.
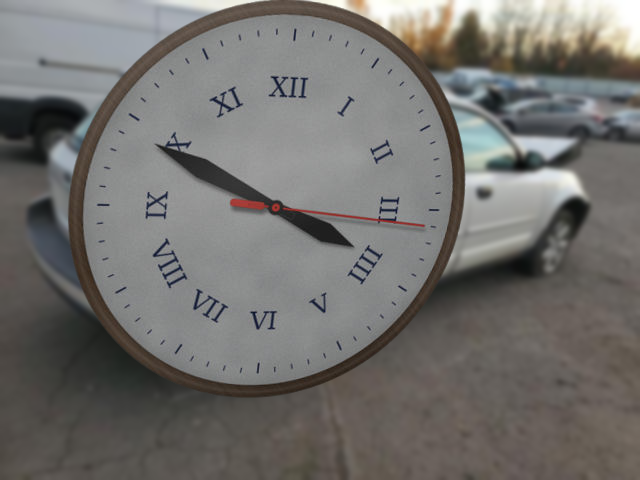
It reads 3h49m16s
